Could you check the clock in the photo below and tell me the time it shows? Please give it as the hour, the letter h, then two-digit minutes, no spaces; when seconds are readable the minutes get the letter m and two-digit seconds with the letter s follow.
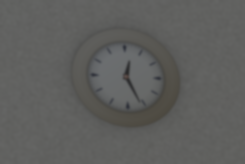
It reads 12h26
